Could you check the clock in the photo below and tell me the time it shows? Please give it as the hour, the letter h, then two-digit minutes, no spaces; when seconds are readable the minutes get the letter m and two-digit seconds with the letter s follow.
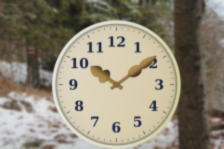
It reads 10h09
